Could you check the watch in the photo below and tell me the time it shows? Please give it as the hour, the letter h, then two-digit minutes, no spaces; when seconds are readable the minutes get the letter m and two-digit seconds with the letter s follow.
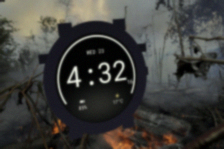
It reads 4h32
